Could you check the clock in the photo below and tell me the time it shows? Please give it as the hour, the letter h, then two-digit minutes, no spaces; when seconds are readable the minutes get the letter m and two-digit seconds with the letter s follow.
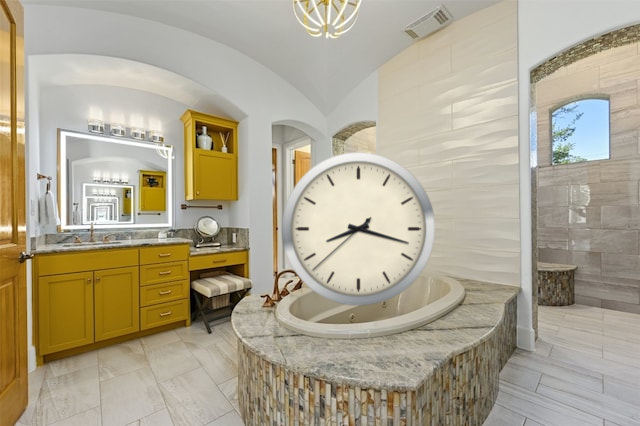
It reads 8h17m38s
